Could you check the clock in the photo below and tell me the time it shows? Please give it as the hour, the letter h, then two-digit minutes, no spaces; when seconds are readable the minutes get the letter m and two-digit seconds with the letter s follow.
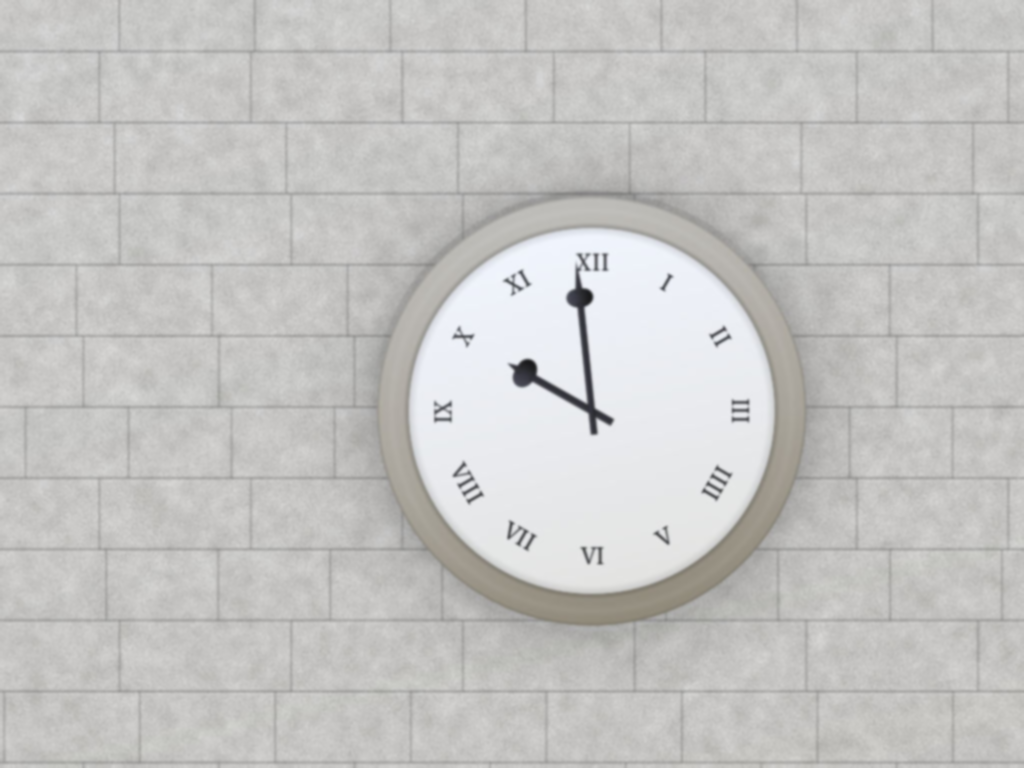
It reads 9h59
